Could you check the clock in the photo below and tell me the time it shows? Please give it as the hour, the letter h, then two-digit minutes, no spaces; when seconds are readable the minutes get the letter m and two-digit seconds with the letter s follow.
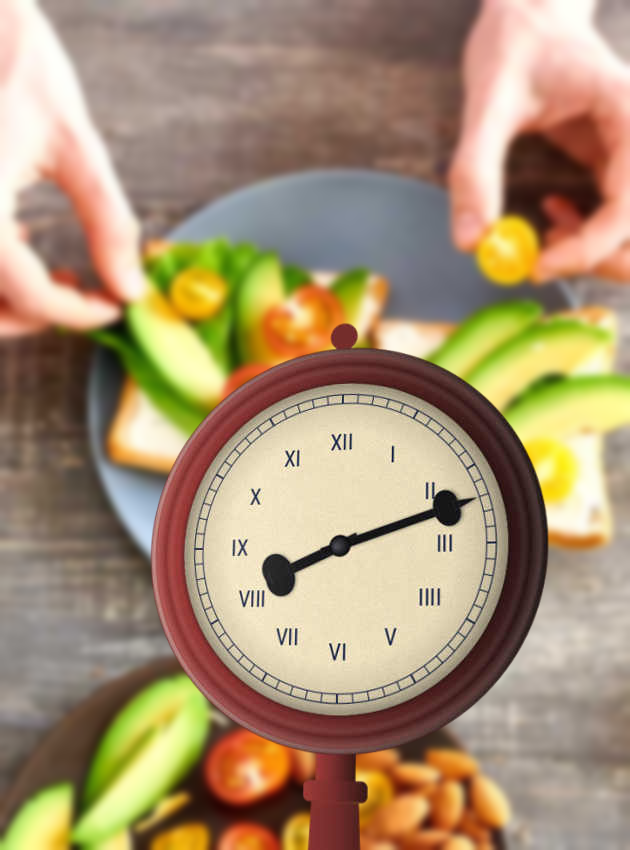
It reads 8h12
